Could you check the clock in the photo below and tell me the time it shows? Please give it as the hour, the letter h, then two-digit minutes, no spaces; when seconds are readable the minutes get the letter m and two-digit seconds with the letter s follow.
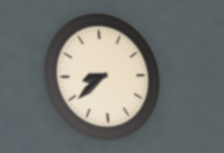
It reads 8h39
